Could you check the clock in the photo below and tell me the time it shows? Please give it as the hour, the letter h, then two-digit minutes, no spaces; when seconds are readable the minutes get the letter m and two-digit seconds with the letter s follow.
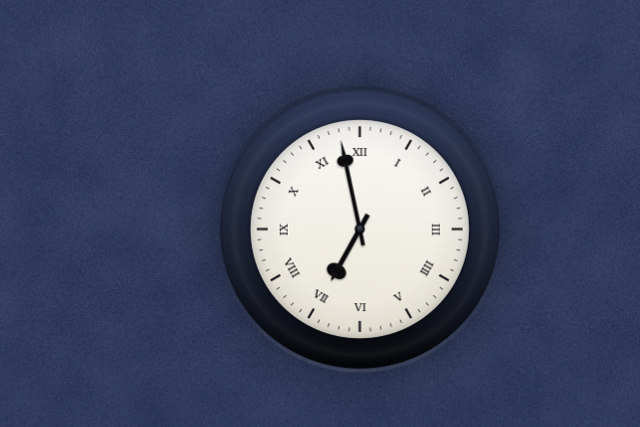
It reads 6h58
